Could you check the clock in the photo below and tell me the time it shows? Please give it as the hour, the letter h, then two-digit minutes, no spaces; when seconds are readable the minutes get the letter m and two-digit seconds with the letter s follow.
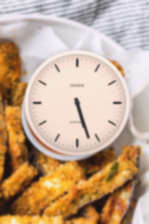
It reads 5h27
